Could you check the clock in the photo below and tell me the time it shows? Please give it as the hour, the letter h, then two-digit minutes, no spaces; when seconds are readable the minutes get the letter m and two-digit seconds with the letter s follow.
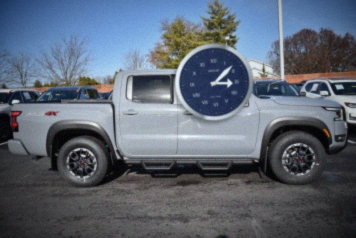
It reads 3h08
